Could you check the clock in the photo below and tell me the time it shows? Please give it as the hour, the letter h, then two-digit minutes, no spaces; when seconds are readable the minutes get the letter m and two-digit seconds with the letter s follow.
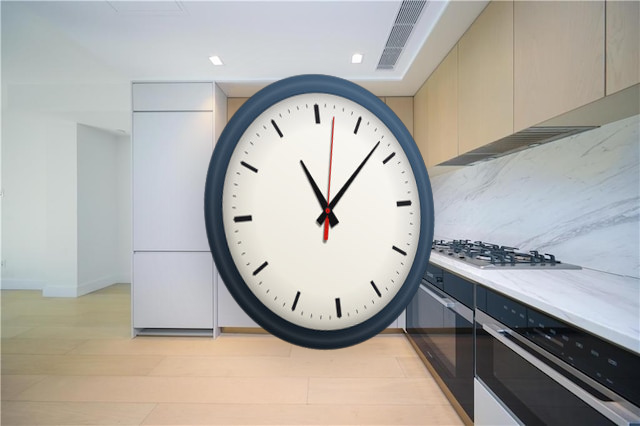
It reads 11h08m02s
